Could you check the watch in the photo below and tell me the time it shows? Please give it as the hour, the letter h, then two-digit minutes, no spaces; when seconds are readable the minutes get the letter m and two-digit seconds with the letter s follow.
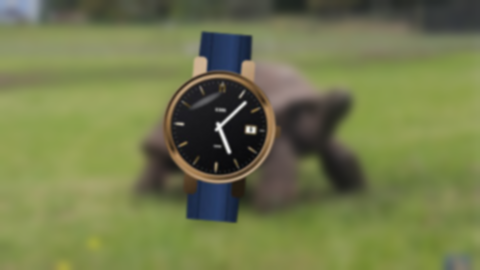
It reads 5h07
